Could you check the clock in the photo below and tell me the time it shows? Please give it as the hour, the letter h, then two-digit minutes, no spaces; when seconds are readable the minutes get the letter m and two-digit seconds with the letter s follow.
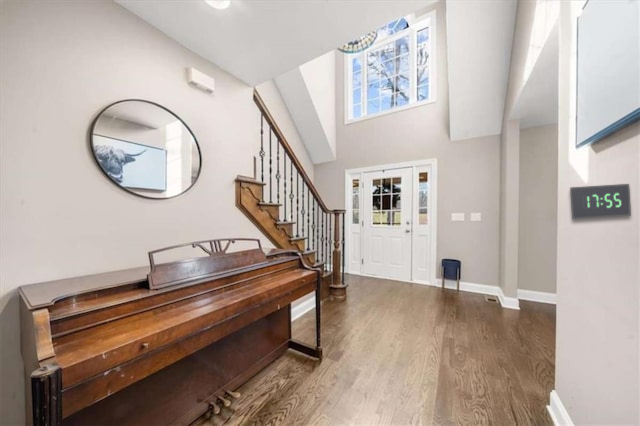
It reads 17h55
